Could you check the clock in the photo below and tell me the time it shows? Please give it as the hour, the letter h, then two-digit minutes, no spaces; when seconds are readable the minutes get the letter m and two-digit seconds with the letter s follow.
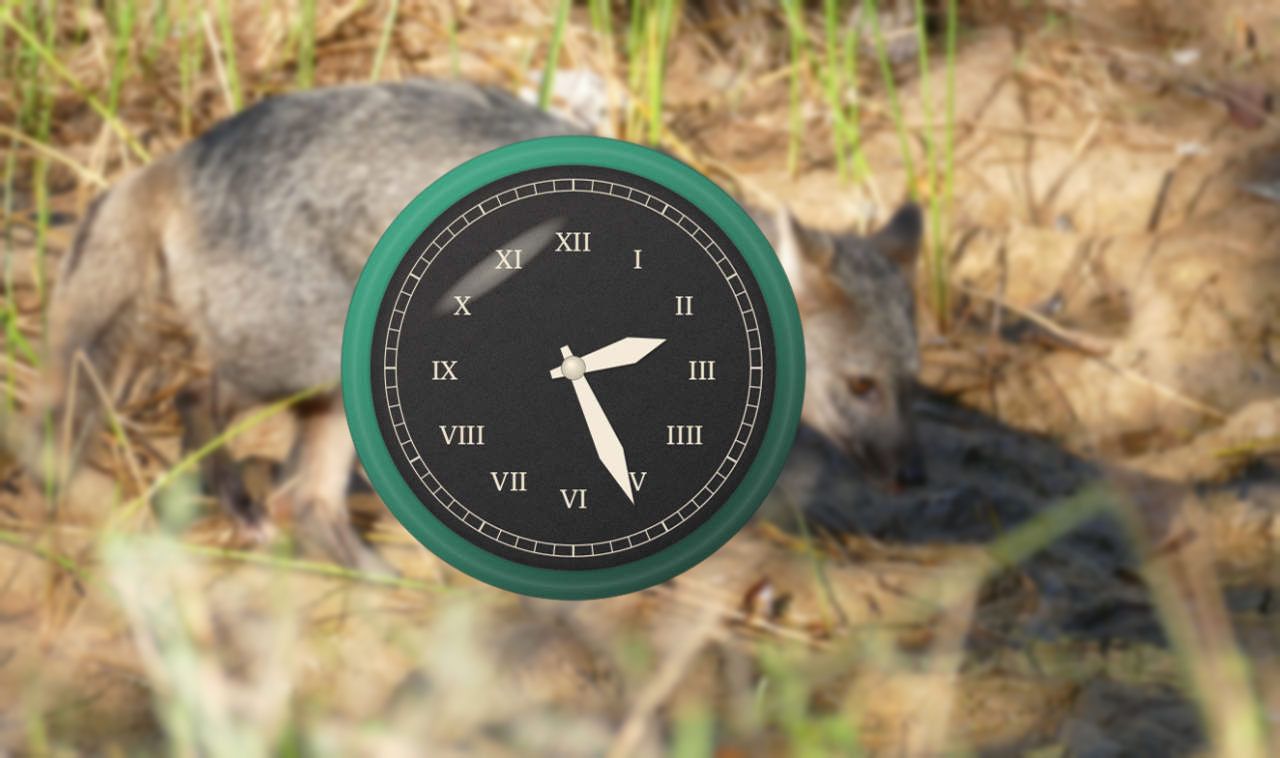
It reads 2h26
